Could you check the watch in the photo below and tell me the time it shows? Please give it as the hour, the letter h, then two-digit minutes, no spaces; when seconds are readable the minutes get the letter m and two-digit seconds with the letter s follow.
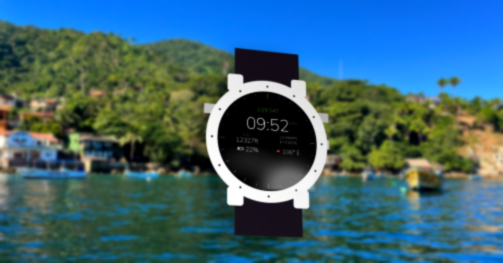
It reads 9h52
